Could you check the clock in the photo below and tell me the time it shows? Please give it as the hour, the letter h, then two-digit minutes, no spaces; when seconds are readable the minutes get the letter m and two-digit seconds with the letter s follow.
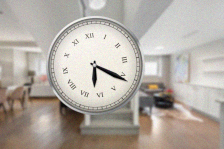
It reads 6h21
